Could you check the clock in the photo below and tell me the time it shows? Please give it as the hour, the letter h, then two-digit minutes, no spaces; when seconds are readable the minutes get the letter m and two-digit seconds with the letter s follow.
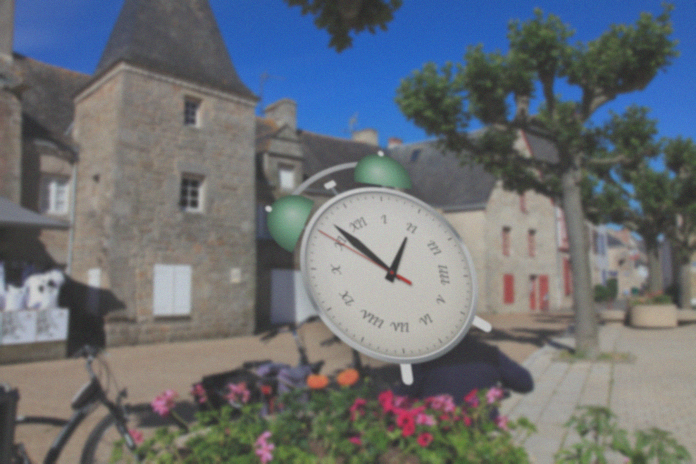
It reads 1h56m55s
